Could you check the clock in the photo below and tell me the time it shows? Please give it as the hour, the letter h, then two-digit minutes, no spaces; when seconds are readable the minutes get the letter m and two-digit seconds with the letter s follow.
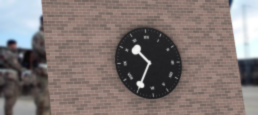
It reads 10h35
